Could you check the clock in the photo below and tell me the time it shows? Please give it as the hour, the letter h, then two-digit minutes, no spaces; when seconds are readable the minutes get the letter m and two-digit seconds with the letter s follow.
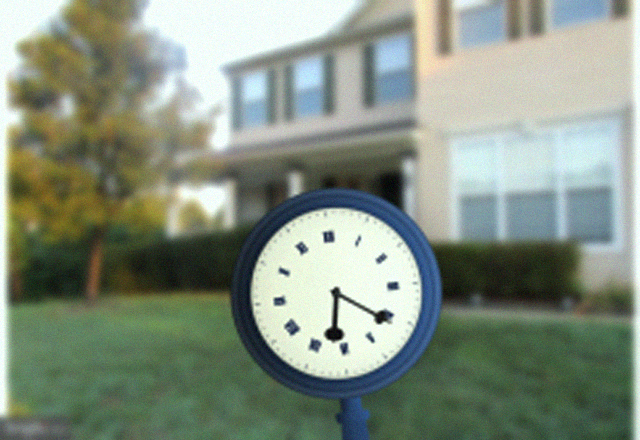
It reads 6h21
